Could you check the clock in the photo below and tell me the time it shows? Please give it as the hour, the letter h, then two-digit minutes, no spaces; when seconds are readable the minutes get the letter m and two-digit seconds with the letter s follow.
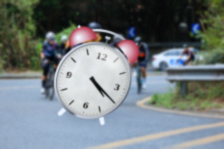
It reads 4h20
